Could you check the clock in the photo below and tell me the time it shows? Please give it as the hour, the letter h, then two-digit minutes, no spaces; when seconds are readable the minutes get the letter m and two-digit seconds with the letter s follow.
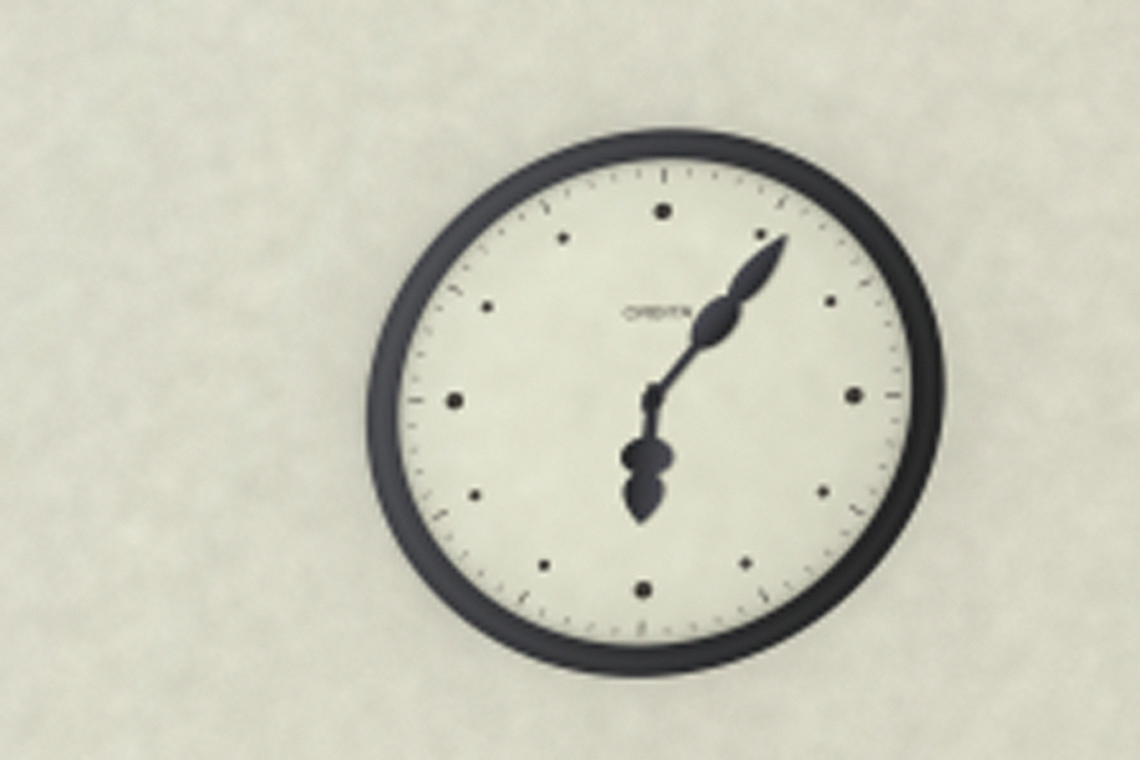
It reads 6h06
